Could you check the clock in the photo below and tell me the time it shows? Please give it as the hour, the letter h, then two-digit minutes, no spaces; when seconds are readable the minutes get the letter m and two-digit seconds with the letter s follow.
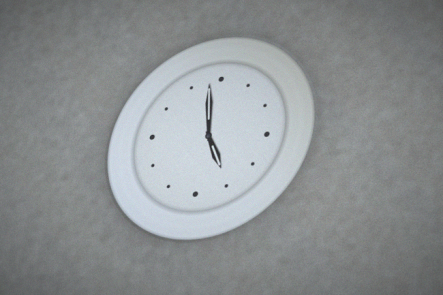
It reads 4h58
